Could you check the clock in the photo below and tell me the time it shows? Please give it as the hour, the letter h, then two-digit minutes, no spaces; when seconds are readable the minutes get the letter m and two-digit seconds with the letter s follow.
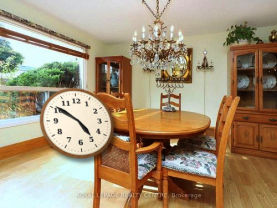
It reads 4h51
